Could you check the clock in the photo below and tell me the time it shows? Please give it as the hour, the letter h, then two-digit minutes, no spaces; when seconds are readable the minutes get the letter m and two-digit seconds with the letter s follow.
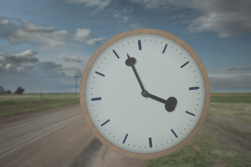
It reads 3h57
